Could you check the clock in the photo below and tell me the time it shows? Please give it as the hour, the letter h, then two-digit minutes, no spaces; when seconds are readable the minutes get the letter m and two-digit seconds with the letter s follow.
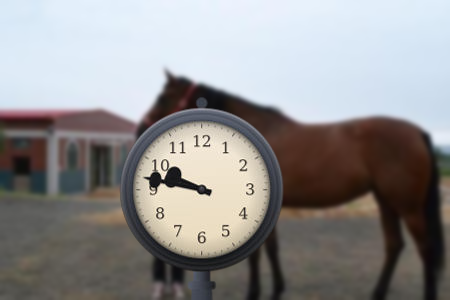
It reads 9h47
